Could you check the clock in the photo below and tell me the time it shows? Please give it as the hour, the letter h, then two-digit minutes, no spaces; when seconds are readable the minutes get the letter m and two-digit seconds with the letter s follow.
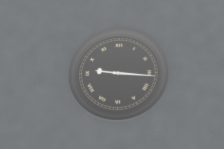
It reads 9h16
